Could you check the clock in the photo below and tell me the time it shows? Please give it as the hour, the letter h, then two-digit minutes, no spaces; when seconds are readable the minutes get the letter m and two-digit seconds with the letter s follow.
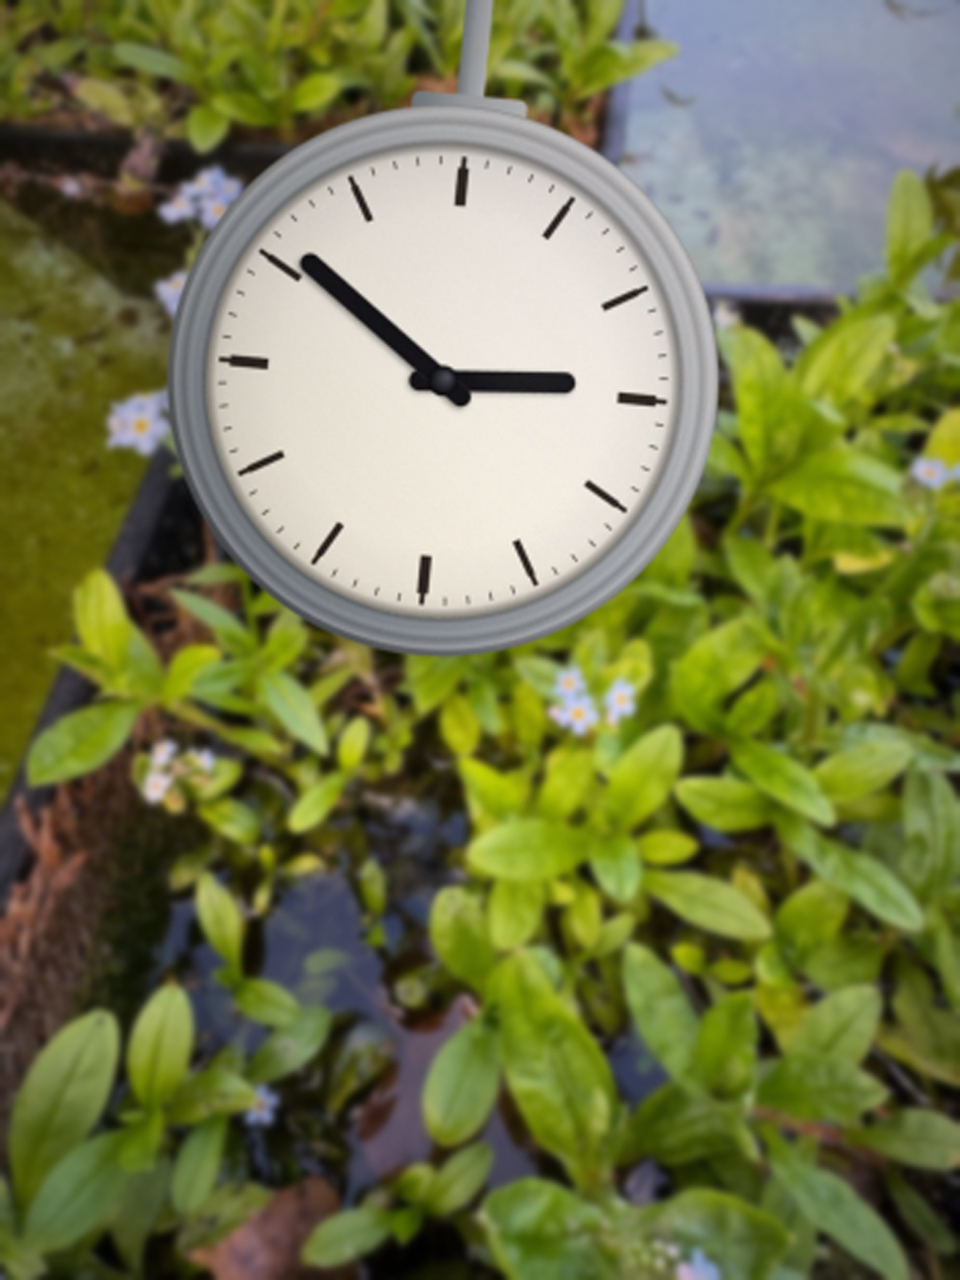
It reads 2h51
